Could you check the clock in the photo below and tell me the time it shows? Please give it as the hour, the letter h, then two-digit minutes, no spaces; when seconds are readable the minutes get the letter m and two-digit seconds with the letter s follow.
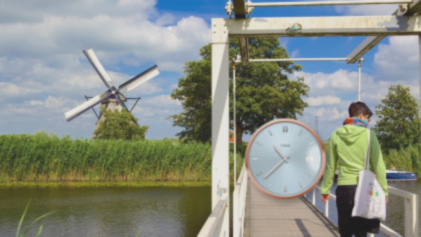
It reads 10h38
